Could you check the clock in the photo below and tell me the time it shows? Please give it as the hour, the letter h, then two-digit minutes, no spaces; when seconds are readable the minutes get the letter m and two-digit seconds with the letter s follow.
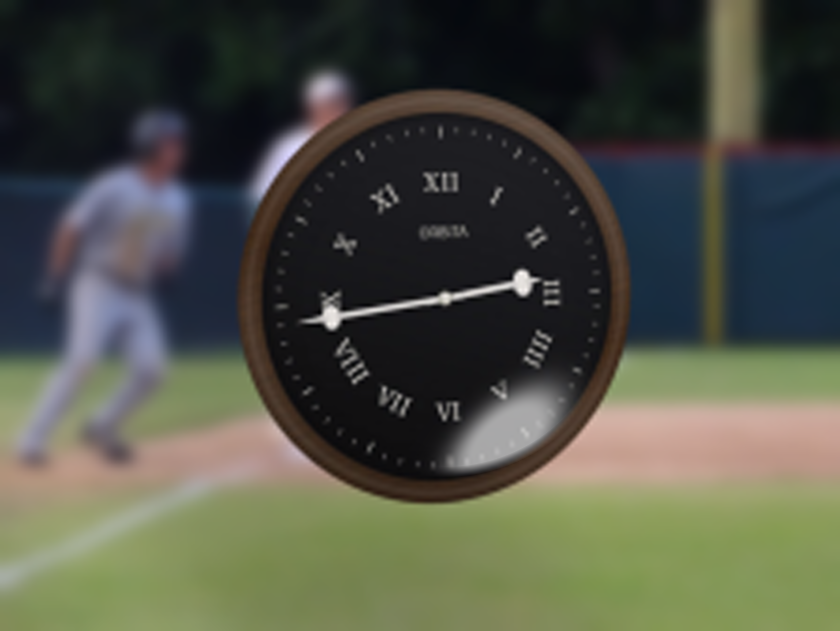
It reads 2h44
